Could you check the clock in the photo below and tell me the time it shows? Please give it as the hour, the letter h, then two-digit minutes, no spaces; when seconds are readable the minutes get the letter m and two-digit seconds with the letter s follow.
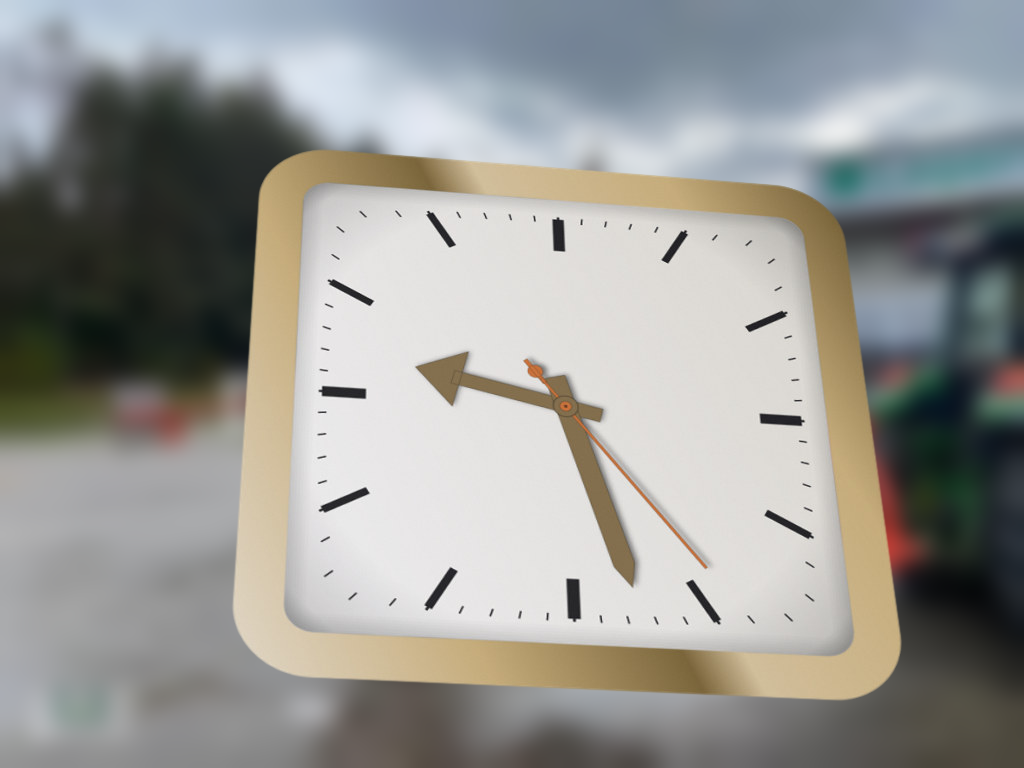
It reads 9h27m24s
